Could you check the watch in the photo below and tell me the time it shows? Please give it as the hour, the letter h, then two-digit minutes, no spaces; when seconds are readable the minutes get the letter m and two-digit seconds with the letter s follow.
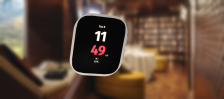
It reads 11h49
